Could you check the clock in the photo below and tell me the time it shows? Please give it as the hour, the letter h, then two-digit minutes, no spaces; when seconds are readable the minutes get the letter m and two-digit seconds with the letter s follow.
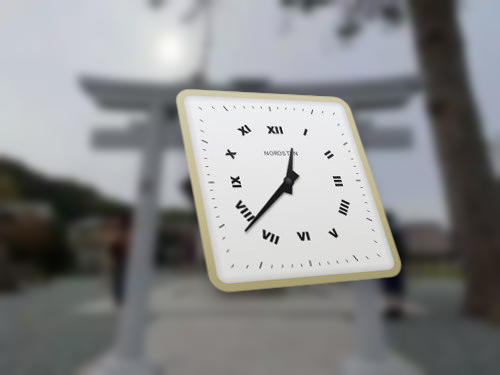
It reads 12h38
